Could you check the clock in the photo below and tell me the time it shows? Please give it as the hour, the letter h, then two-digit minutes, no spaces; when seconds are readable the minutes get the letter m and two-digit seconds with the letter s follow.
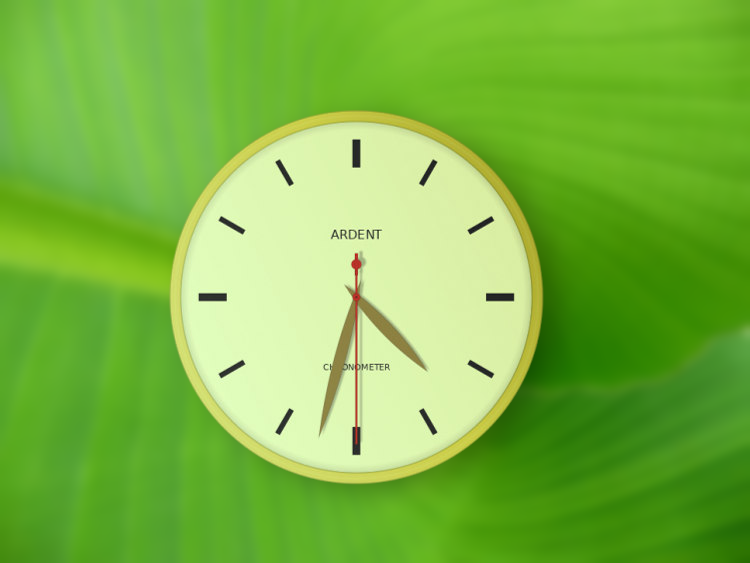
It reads 4h32m30s
